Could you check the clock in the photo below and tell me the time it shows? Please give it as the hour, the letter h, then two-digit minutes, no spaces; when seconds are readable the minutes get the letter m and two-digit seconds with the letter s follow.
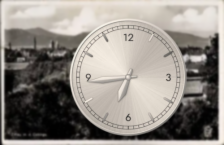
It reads 6h44
